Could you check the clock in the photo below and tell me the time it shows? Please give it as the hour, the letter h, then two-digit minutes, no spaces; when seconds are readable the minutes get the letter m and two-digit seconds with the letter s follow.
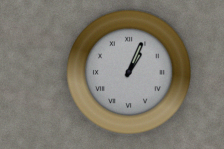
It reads 1h04
